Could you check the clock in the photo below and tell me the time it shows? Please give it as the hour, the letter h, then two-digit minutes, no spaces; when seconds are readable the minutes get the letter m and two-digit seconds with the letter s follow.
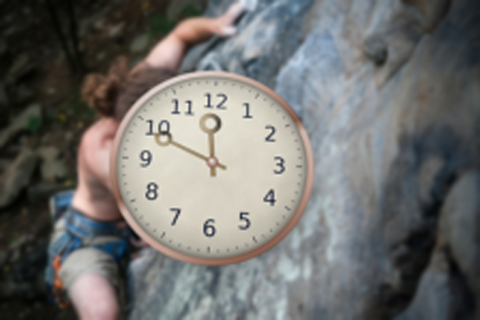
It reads 11h49
